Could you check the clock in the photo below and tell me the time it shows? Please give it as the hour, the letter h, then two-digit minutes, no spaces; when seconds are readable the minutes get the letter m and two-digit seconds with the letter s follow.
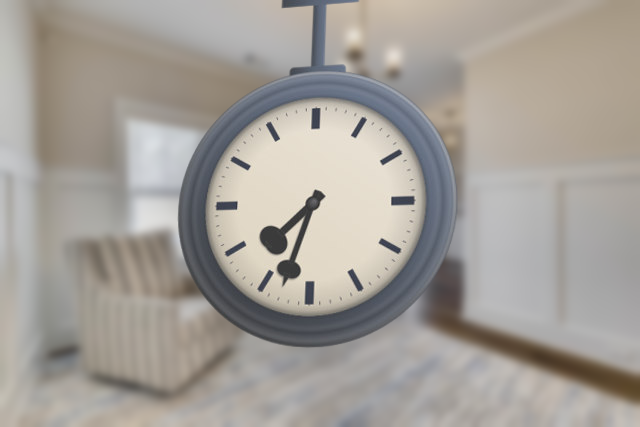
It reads 7h33
